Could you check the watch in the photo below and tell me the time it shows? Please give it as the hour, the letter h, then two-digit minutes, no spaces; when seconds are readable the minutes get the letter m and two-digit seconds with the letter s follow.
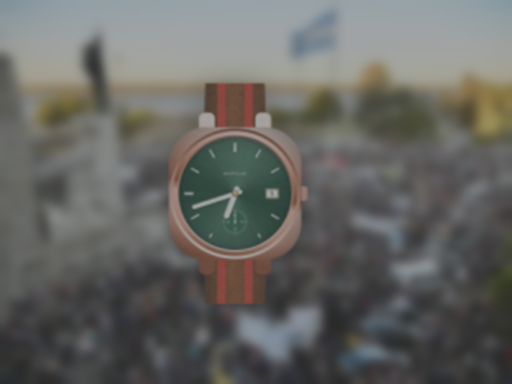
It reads 6h42
